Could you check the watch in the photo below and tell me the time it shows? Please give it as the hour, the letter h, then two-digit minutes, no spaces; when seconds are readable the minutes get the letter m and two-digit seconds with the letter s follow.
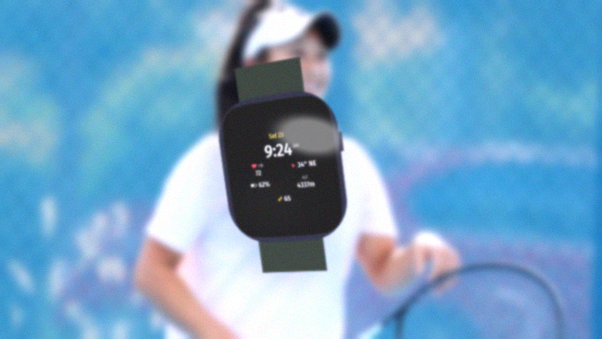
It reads 9h24
